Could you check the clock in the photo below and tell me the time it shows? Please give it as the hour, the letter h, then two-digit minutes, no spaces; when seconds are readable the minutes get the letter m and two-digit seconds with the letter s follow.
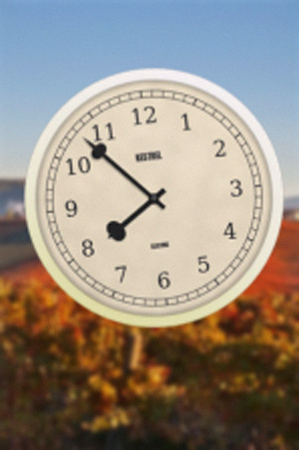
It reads 7h53
